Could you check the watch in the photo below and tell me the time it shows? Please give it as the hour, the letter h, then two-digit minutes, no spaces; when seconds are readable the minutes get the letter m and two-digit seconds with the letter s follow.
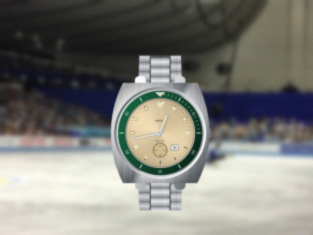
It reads 12h43
